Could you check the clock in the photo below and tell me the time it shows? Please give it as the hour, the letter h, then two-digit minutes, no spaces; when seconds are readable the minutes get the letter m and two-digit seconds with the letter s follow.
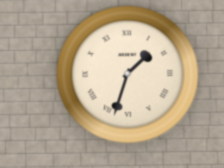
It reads 1h33
